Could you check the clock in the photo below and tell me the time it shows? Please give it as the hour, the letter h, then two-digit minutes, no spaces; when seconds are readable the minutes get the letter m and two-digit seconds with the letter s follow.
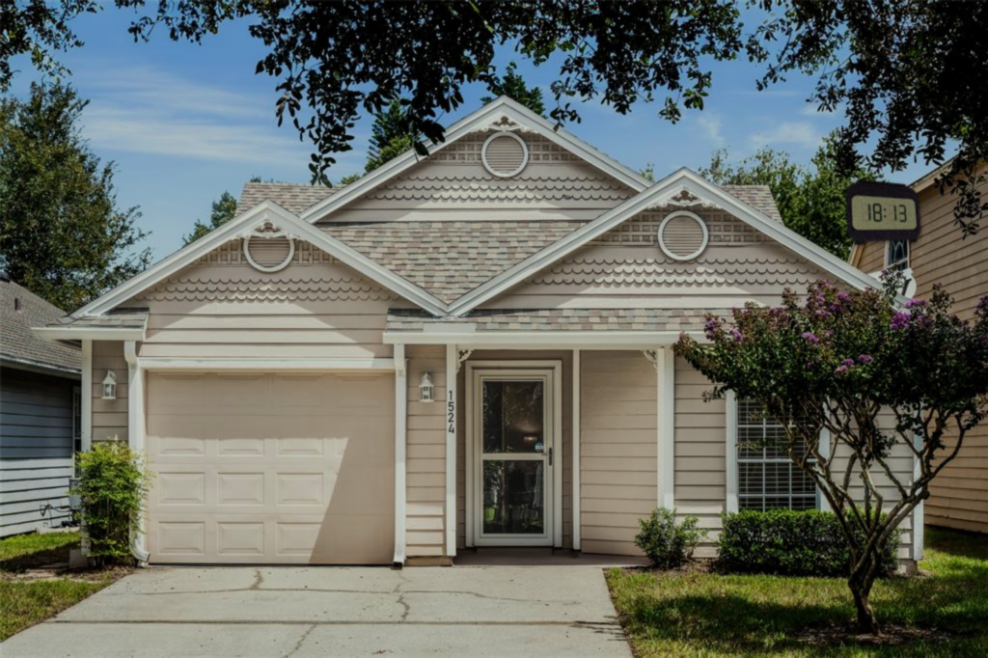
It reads 18h13
